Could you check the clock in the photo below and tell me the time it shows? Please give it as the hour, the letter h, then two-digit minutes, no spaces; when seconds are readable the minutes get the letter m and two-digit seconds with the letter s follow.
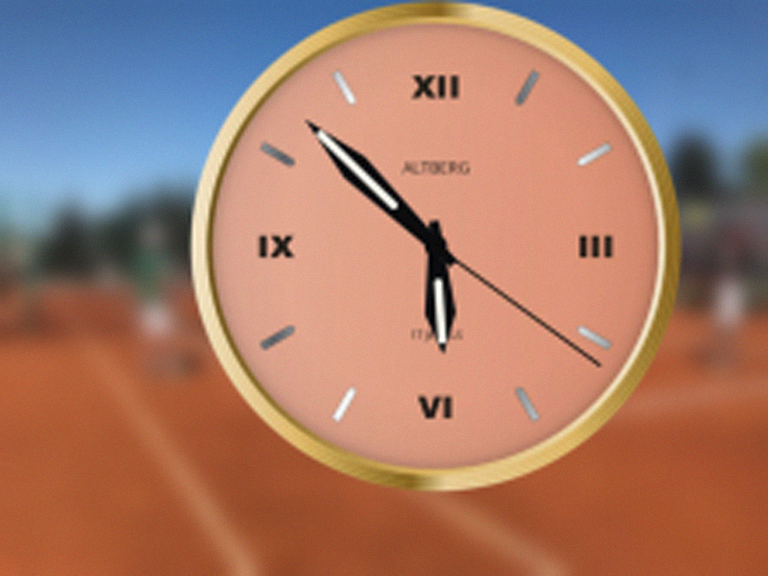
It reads 5h52m21s
